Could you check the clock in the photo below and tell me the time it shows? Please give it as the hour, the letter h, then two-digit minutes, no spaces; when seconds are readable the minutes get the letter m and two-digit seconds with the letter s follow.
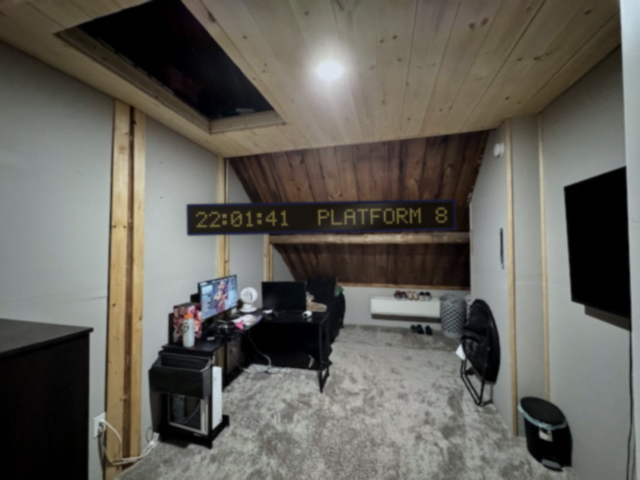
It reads 22h01m41s
